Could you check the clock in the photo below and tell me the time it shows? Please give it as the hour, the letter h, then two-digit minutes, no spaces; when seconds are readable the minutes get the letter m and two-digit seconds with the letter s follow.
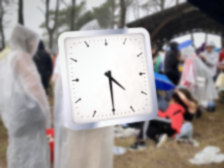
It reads 4h30
